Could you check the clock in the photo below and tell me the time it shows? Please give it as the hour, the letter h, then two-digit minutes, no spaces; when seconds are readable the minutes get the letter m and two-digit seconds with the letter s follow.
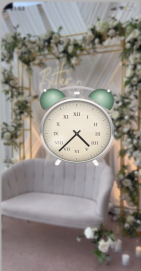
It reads 4h37
